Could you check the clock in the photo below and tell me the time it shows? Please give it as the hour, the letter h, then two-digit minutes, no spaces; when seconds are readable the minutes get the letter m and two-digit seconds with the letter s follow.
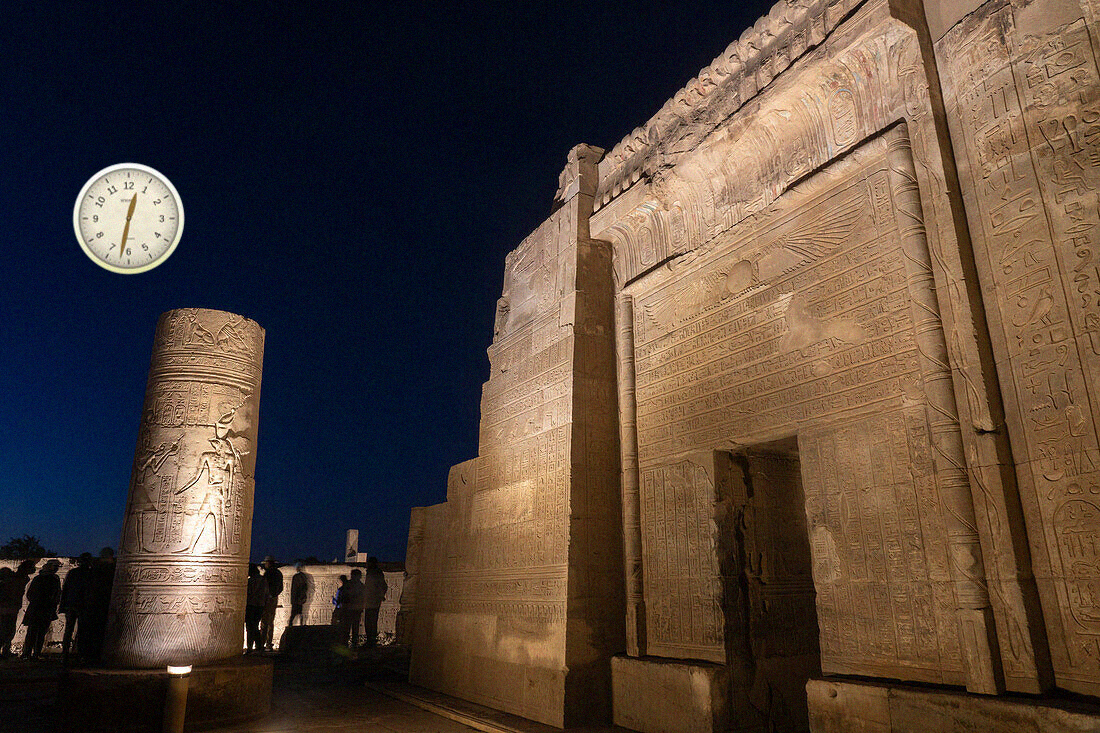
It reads 12h32
